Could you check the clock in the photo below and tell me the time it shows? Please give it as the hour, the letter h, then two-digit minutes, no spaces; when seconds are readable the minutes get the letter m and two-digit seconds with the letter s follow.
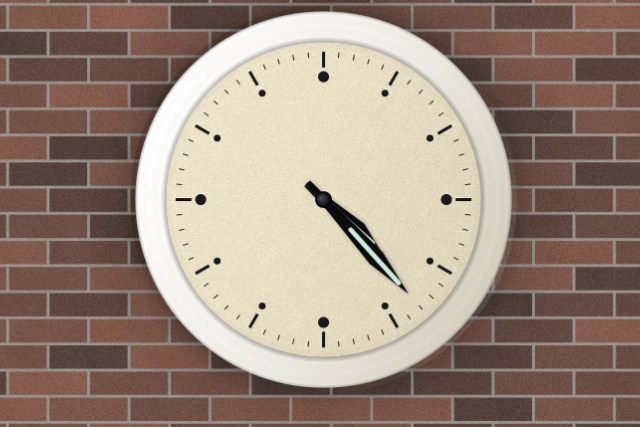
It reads 4h23
